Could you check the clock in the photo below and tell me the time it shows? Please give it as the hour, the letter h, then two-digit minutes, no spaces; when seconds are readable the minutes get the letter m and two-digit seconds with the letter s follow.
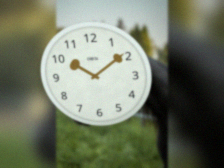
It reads 10h09
